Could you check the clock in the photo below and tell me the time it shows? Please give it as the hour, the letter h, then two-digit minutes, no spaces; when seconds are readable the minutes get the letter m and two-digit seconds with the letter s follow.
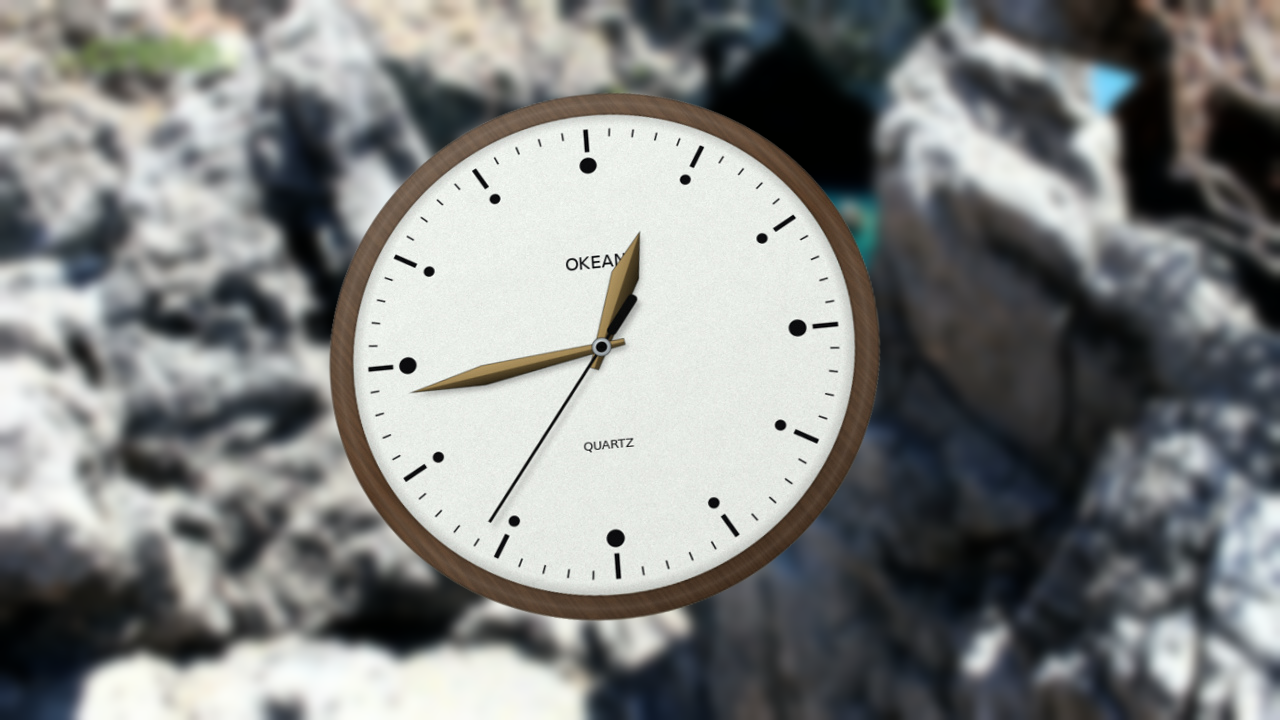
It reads 12h43m36s
